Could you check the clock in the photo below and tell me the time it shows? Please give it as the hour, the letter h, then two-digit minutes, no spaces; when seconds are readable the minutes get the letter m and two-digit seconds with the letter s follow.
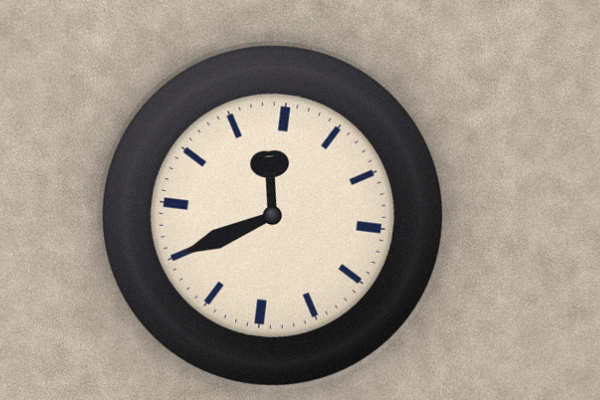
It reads 11h40
